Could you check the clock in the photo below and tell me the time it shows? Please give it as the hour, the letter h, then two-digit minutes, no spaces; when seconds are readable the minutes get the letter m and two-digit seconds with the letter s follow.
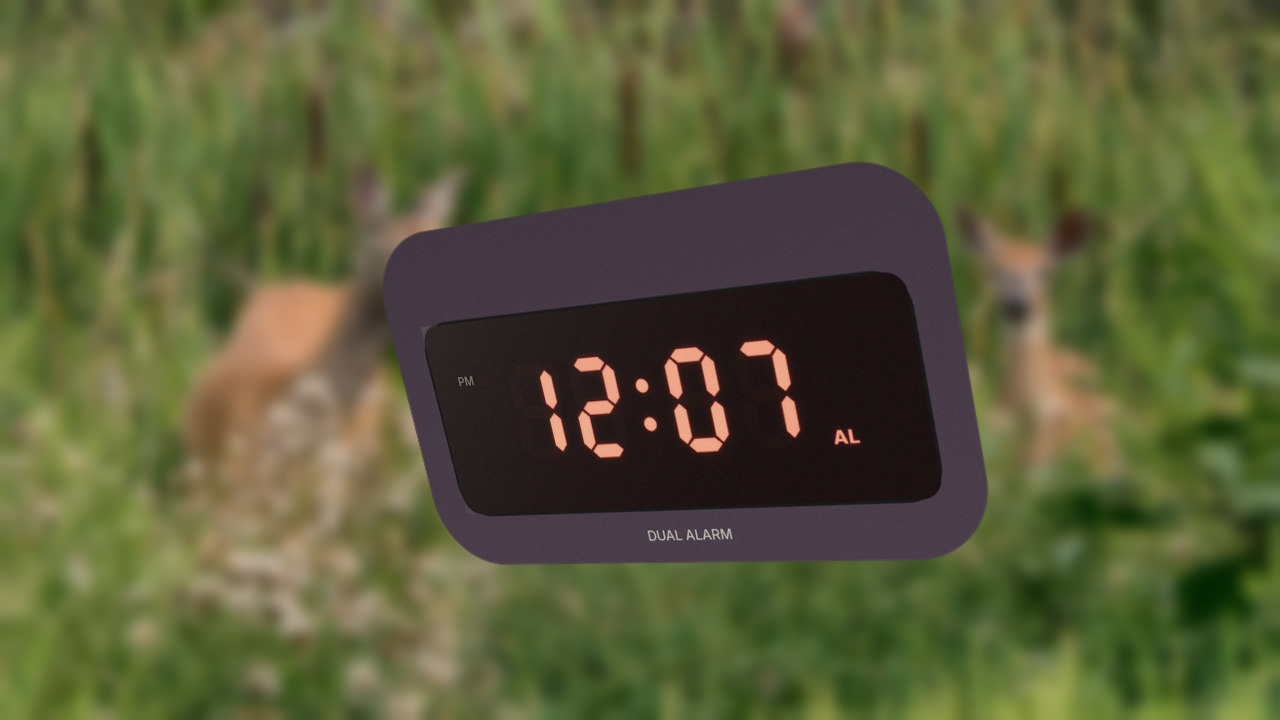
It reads 12h07
